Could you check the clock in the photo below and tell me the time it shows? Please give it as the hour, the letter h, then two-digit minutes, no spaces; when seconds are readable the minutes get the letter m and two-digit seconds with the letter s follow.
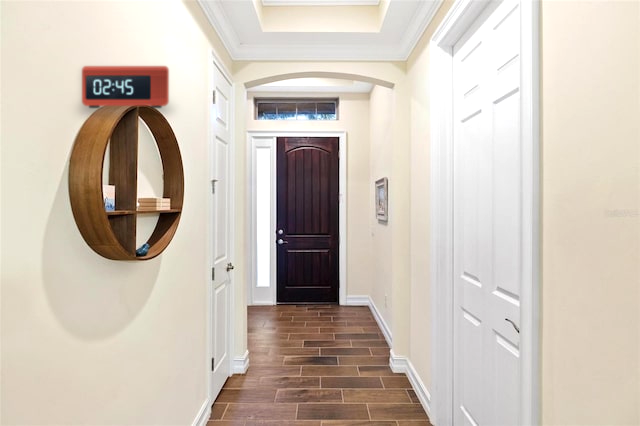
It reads 2h45
